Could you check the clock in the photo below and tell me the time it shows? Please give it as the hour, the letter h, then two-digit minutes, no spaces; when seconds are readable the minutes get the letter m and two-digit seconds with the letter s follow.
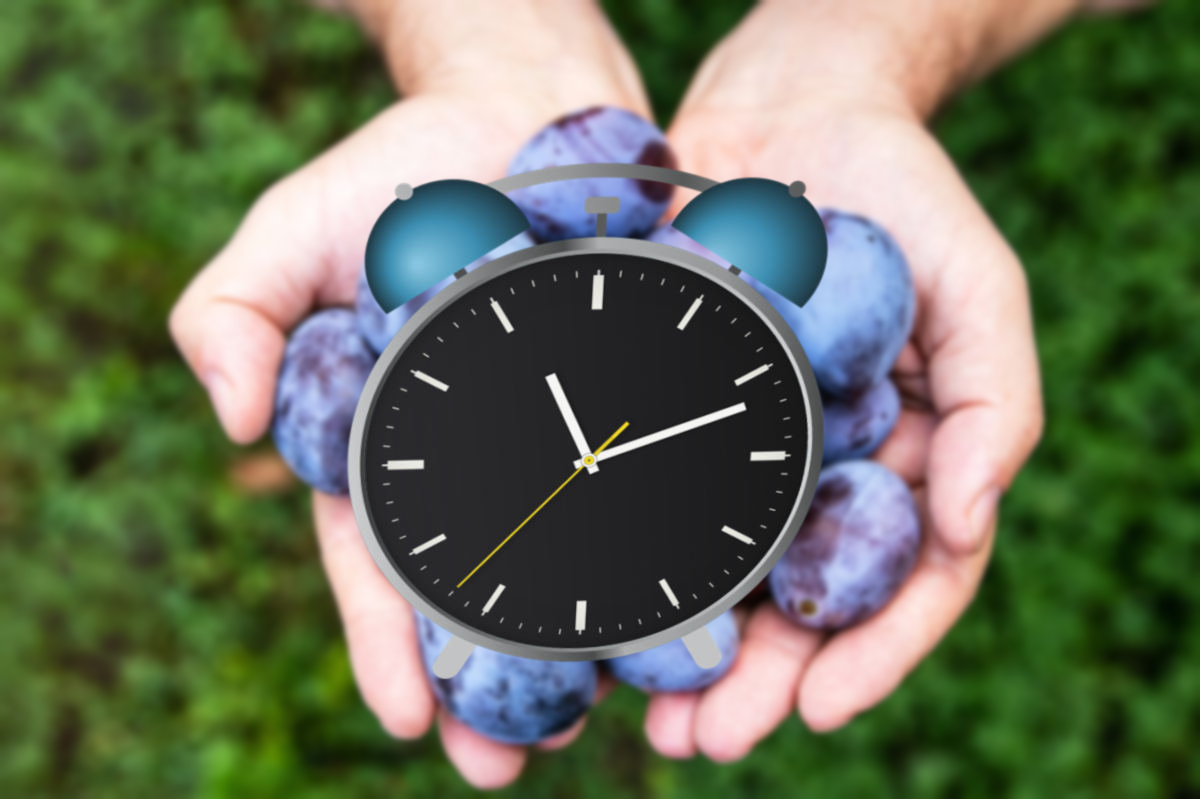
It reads 11h11m37s
